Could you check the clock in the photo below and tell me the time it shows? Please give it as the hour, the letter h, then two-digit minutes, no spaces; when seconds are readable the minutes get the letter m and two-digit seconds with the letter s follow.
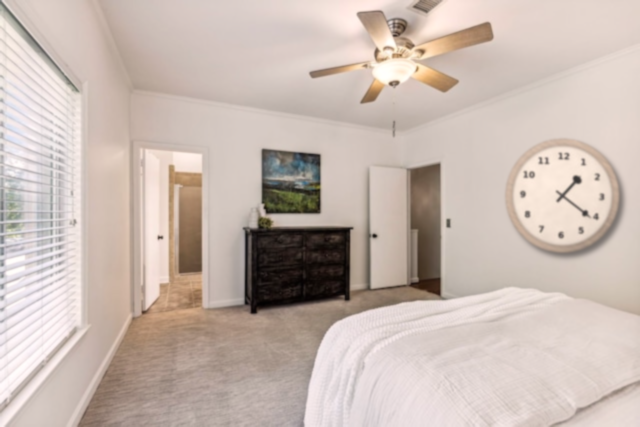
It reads 1h21
